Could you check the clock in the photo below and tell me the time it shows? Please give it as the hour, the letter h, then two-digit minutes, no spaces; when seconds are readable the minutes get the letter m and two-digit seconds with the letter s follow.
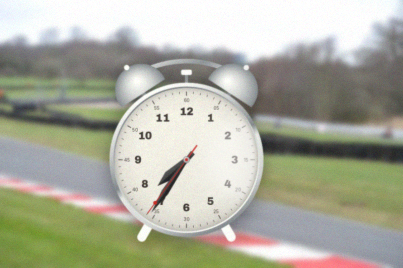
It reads 7h35m36s
